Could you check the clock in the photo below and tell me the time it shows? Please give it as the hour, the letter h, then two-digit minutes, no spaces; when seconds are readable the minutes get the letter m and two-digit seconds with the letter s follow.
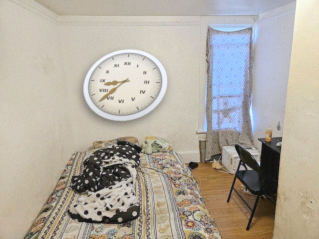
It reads 8h37
